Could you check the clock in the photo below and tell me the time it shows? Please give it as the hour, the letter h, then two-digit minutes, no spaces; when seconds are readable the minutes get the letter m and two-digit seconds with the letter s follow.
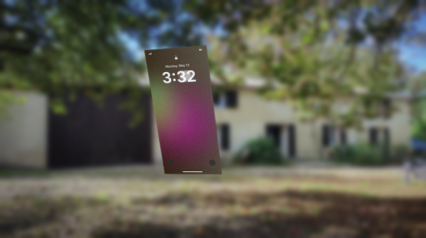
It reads 3h32
